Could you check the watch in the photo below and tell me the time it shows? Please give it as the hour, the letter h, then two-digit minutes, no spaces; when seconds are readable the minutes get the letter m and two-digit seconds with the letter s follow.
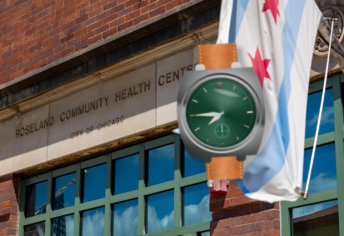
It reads 7h45
